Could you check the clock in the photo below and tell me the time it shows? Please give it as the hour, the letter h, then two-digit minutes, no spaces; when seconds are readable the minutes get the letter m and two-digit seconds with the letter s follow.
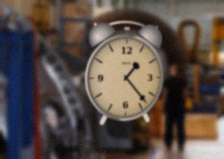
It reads 1h23
